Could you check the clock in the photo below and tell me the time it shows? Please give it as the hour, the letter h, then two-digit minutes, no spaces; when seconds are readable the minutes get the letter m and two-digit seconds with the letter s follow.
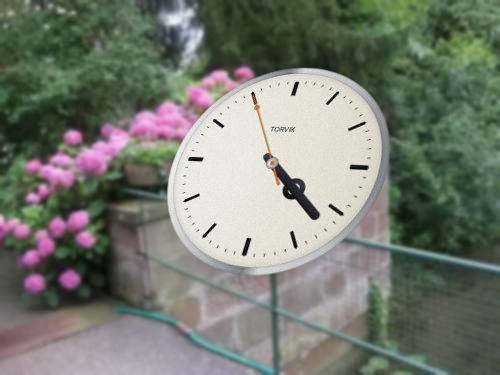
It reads 4h21m55s
